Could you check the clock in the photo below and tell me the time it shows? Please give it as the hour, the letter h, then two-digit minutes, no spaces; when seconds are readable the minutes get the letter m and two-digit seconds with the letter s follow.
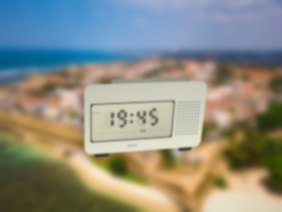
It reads 19h45
